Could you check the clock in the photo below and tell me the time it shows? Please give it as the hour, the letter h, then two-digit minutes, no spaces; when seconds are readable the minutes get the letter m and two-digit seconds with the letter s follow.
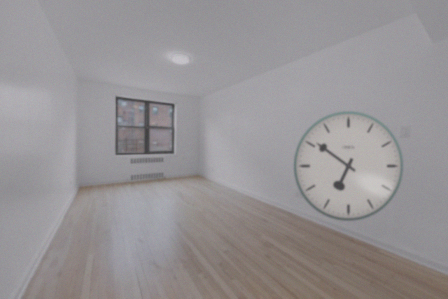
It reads 6h51
